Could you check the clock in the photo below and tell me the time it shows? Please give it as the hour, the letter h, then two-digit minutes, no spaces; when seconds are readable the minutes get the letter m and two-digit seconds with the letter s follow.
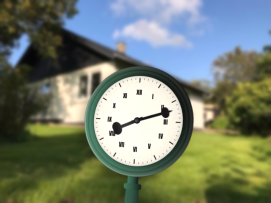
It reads 8h12
